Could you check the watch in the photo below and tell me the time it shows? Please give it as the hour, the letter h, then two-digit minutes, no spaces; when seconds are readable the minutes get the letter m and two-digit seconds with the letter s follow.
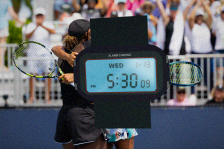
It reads 5h30m09s
